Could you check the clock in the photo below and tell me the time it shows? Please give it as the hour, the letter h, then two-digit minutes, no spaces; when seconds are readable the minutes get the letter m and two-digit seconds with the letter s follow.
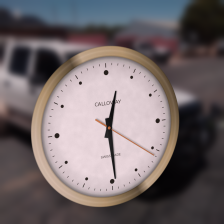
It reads 12h29m21s
